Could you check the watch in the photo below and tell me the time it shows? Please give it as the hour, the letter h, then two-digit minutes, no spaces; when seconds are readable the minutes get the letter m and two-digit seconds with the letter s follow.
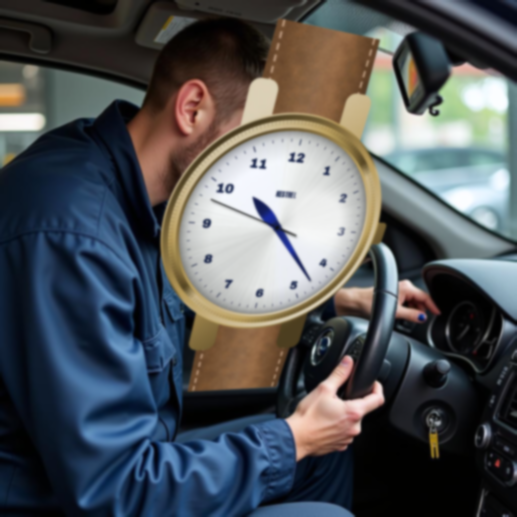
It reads 10h22m48s
